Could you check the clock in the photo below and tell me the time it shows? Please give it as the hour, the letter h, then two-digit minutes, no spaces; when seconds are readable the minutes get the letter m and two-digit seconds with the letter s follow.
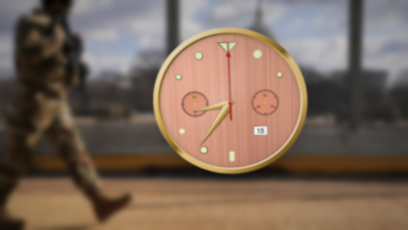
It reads 8h36
